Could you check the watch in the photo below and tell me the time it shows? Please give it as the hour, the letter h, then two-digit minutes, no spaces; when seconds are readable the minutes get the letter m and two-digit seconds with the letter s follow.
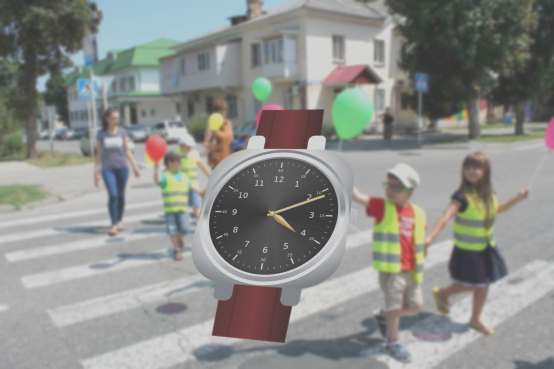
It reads 4h11
